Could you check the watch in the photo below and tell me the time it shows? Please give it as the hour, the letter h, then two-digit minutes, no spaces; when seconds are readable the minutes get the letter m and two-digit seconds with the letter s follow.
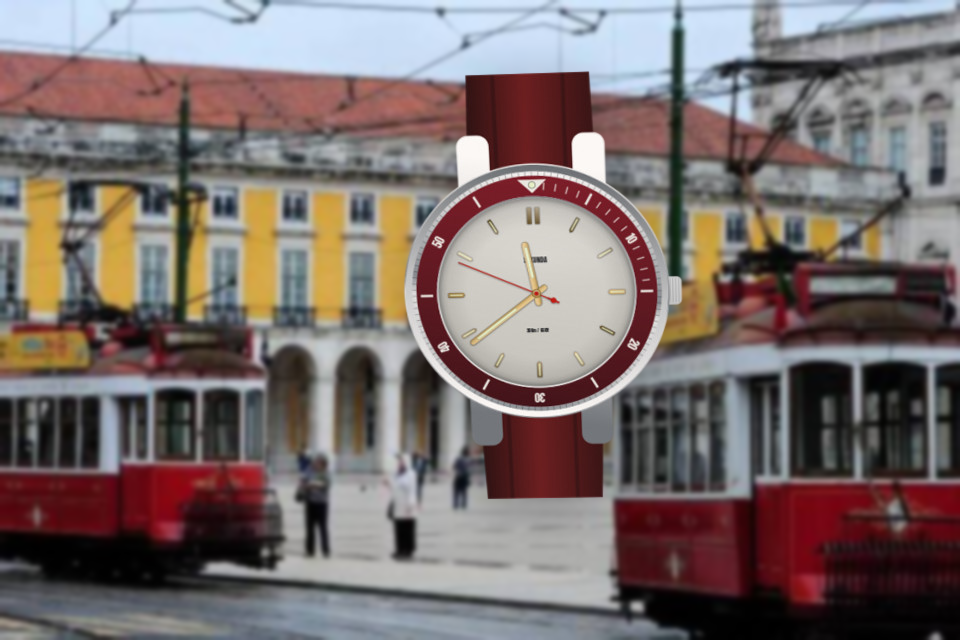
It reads 11h38m49s
